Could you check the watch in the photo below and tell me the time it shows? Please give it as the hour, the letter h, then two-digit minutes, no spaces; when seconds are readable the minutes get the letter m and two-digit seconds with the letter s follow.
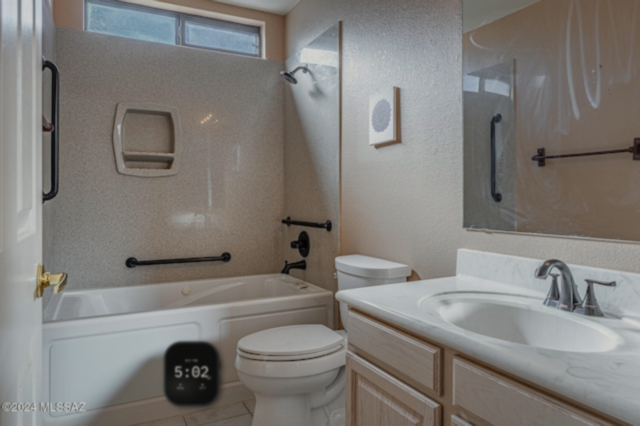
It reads 5h02
